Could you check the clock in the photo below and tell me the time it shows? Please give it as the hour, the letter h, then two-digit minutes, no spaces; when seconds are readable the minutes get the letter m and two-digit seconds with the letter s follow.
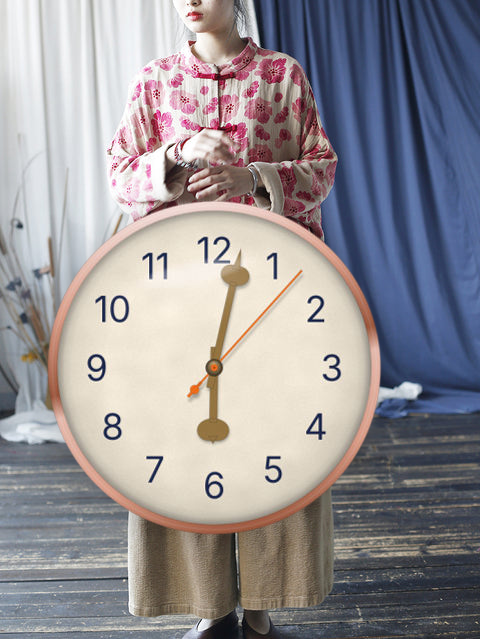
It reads 6h02m07s
